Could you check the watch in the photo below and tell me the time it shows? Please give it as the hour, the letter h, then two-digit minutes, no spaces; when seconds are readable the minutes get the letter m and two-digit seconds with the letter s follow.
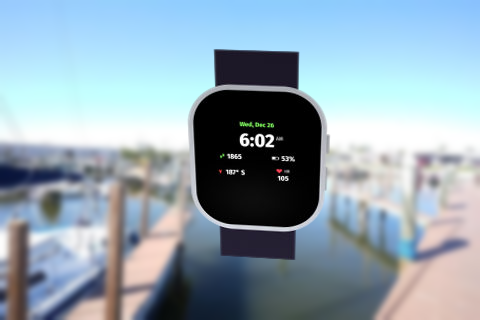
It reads 6h02
